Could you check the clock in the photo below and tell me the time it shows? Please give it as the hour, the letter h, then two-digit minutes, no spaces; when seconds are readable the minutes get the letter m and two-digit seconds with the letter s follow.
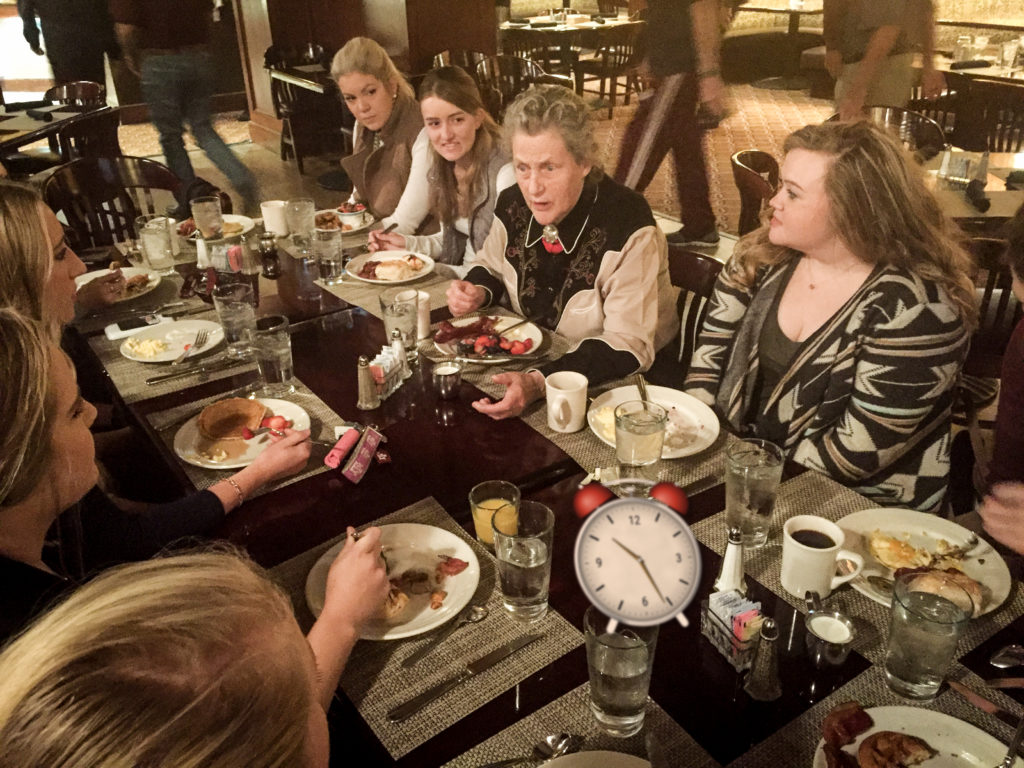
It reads 10h26
